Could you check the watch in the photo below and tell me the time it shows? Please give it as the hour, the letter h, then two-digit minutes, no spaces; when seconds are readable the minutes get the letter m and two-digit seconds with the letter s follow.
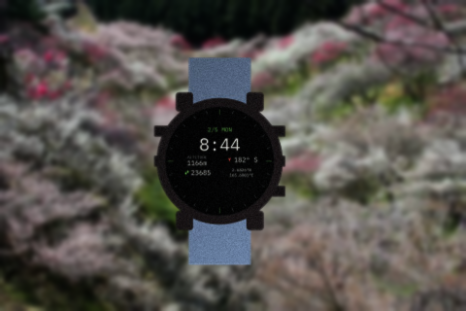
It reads 8h44
